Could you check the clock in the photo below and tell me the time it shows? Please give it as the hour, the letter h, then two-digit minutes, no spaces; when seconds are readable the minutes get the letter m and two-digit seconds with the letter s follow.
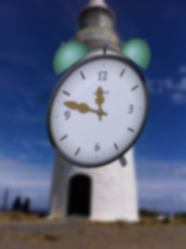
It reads 11h48
